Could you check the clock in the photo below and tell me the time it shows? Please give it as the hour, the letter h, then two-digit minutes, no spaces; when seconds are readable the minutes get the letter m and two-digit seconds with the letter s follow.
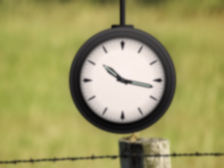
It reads 10h17
